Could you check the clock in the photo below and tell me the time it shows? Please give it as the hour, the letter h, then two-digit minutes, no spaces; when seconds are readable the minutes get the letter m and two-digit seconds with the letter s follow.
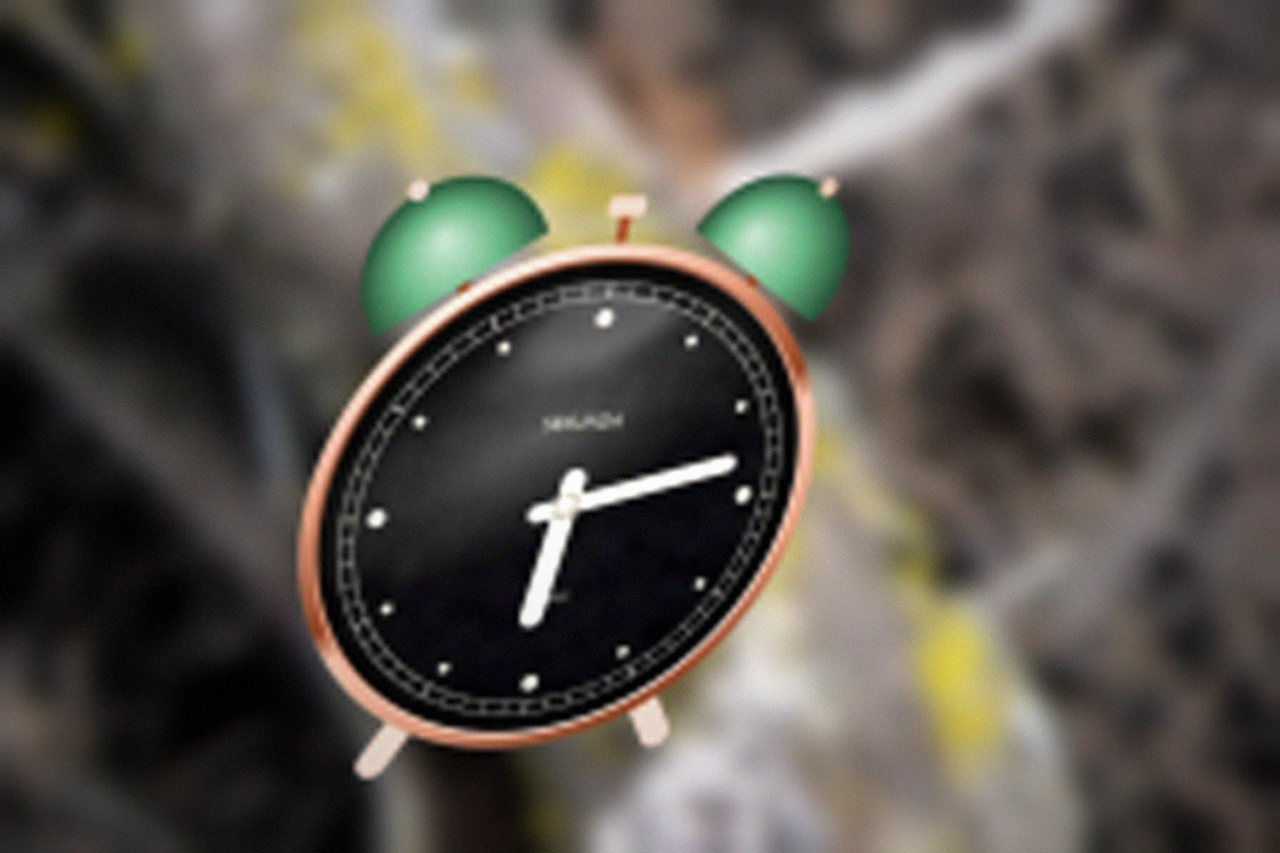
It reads 6h13
